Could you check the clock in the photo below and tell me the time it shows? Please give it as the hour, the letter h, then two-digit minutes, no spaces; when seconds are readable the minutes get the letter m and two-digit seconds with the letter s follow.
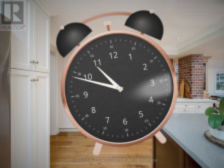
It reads 10h49
